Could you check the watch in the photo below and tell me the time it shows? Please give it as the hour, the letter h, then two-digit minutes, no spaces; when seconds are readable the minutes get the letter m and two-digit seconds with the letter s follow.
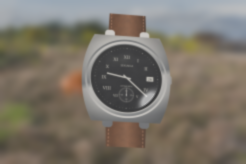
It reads 9h22
